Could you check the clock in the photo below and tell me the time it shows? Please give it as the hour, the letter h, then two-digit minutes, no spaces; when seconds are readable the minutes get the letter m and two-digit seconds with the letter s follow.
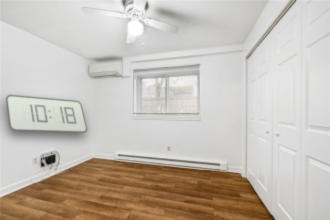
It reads 10h18
